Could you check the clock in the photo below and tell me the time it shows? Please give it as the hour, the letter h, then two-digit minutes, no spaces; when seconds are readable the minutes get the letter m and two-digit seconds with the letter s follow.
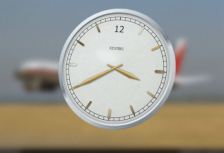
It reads 3h40
